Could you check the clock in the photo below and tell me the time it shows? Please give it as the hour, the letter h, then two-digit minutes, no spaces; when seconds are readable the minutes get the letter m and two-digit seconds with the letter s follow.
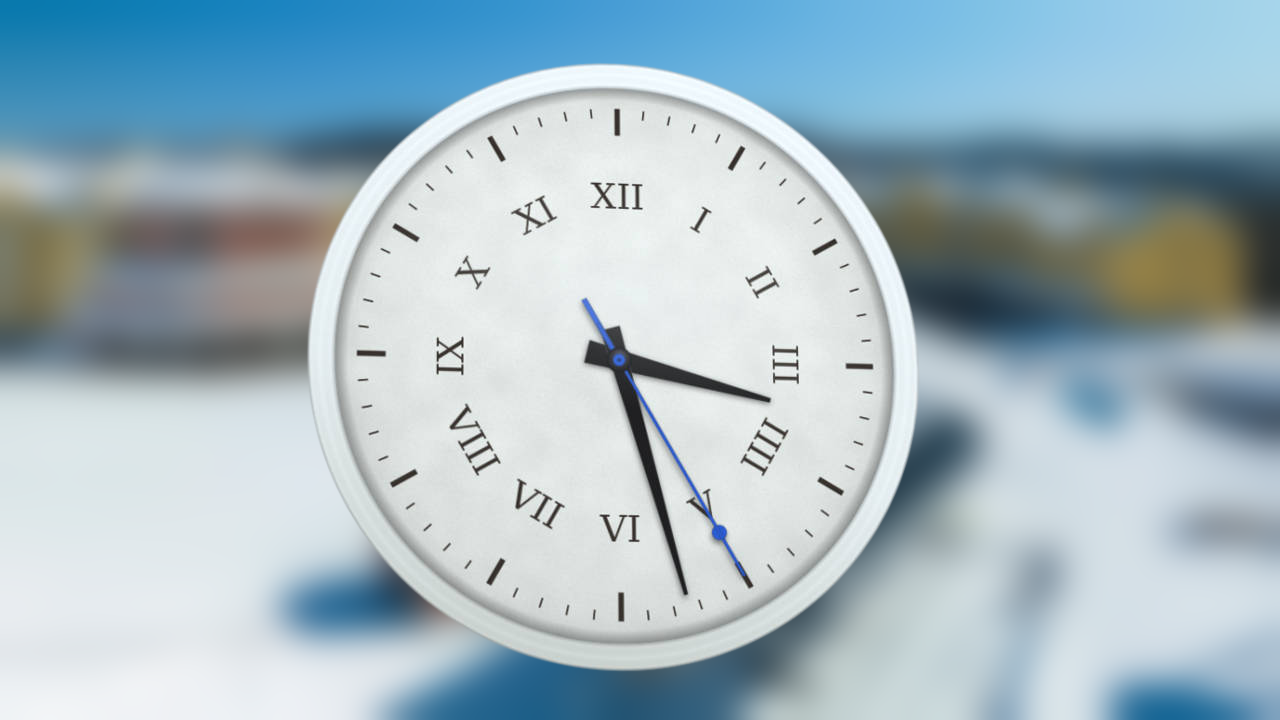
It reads 3h27m25s
